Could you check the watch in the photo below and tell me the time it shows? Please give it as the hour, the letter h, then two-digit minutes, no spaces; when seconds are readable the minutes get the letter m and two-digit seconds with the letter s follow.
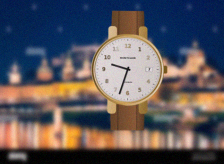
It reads 9h33
